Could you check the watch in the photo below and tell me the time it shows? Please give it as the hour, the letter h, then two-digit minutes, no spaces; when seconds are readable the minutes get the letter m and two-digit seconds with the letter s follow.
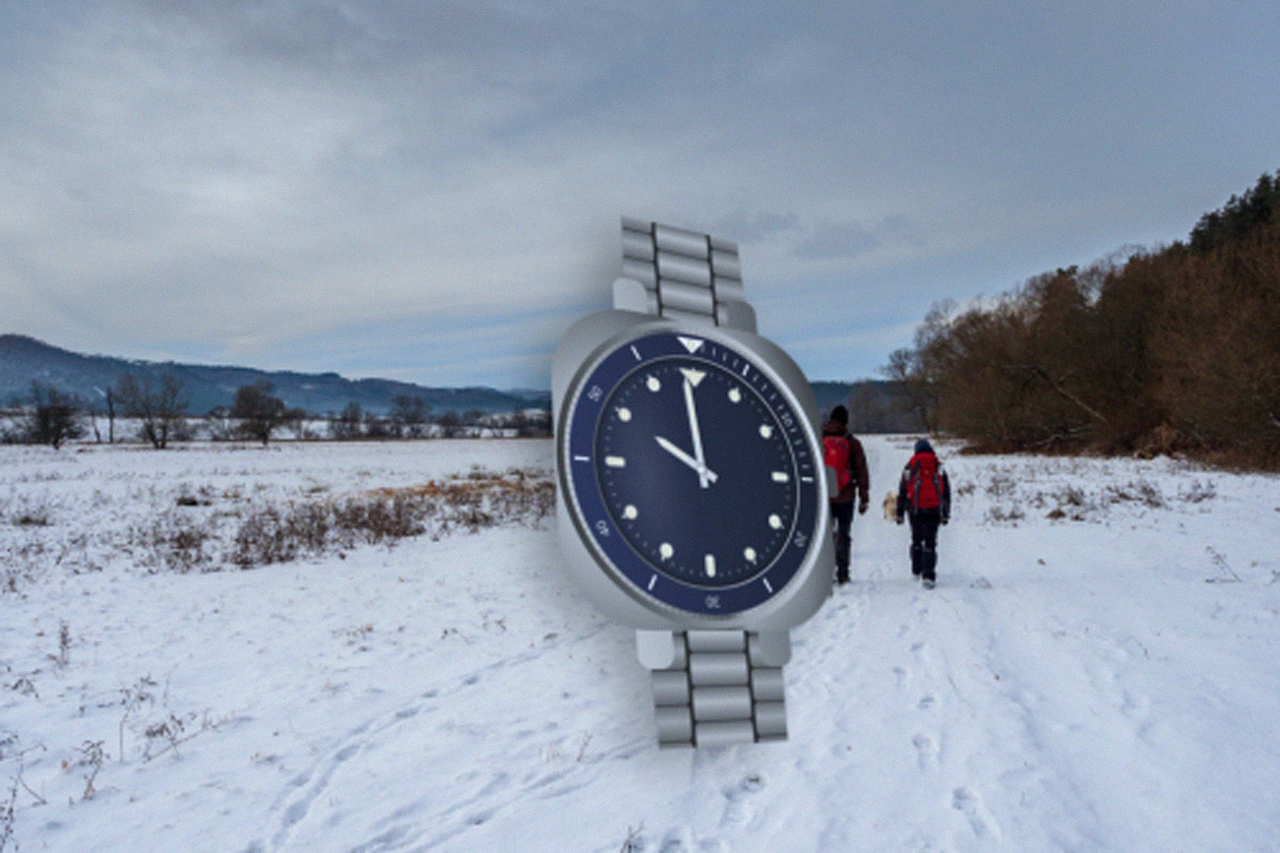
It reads 9h59
